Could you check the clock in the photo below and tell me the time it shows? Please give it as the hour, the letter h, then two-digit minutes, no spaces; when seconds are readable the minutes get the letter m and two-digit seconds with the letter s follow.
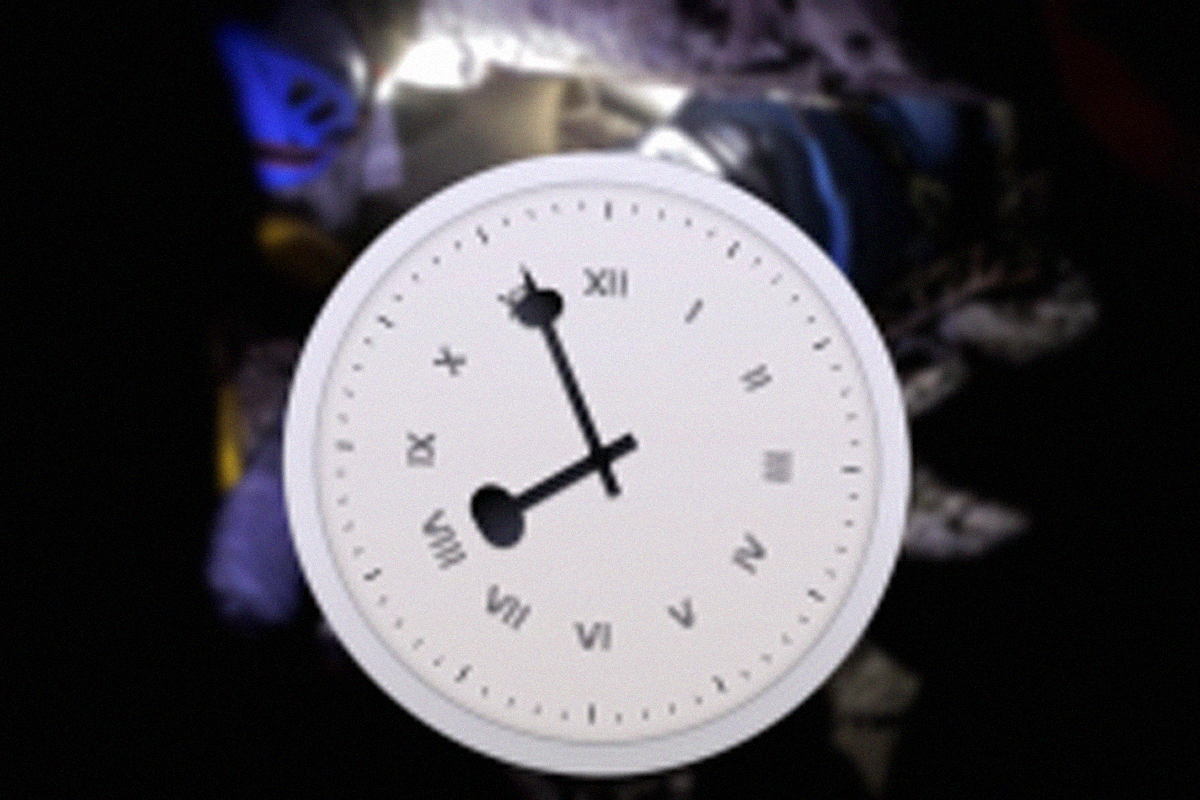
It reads 7h56
